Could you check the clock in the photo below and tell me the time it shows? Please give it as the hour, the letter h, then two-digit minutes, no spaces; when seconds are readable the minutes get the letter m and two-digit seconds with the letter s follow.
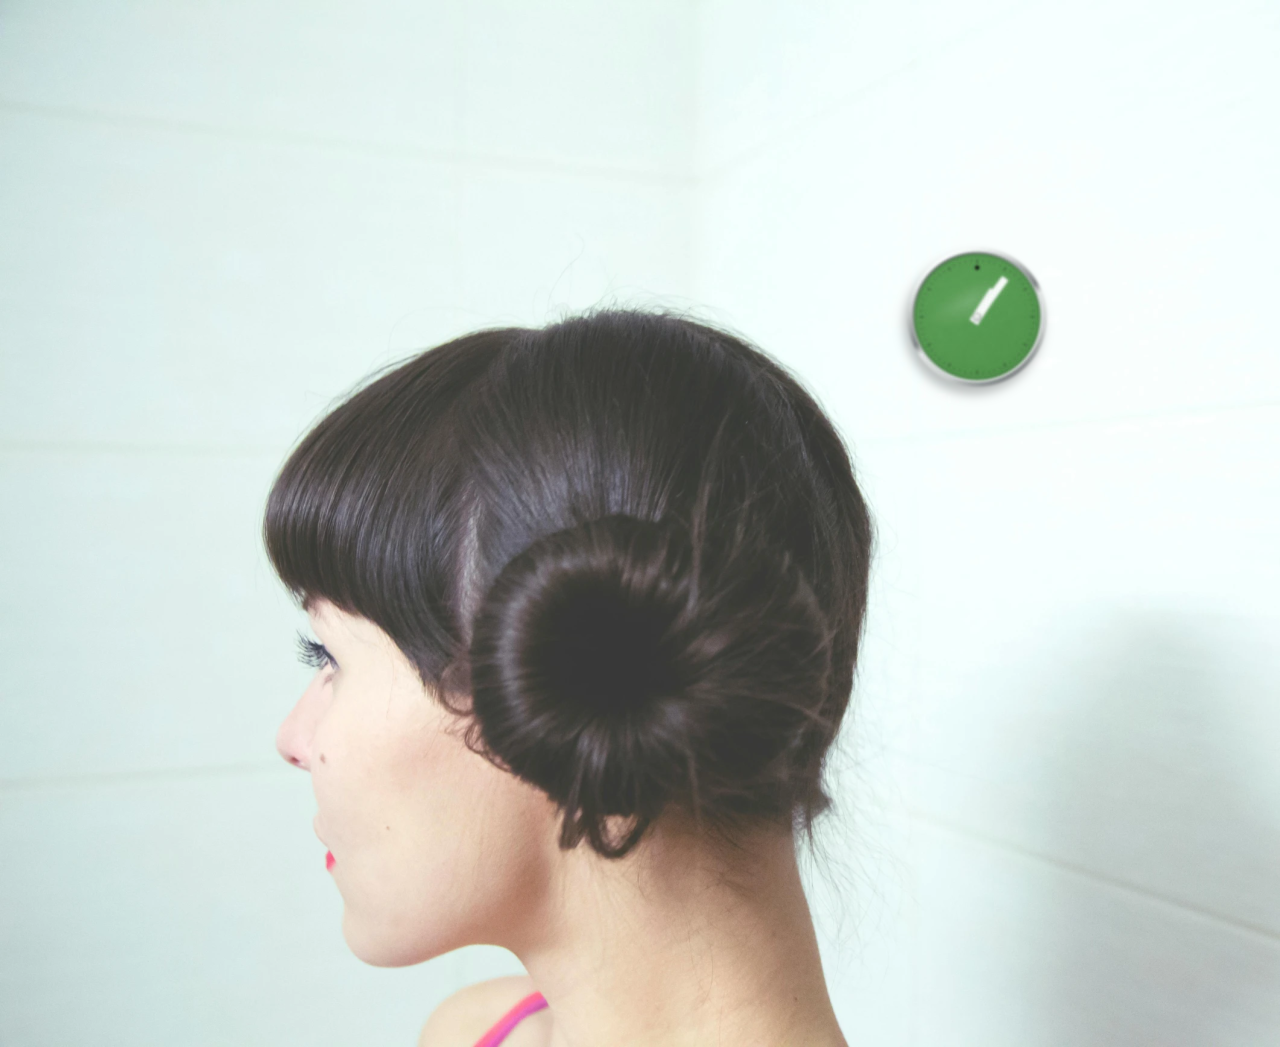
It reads 1h06
